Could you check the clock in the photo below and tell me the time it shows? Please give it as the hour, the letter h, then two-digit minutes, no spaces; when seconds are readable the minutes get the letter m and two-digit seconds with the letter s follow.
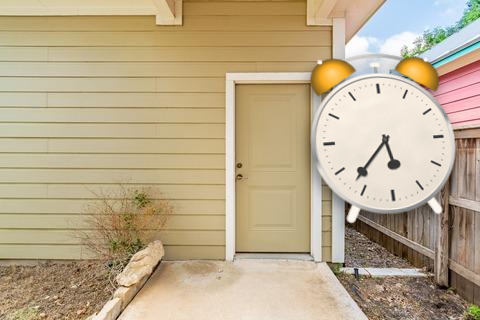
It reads 5h37
